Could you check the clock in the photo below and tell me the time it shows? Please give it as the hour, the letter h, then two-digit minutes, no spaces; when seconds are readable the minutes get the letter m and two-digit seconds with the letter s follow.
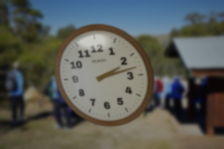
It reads 2h13
